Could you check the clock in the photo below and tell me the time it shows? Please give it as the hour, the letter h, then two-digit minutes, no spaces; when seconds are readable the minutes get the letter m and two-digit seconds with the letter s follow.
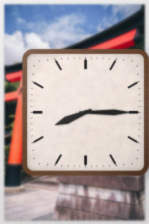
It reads 8h15
